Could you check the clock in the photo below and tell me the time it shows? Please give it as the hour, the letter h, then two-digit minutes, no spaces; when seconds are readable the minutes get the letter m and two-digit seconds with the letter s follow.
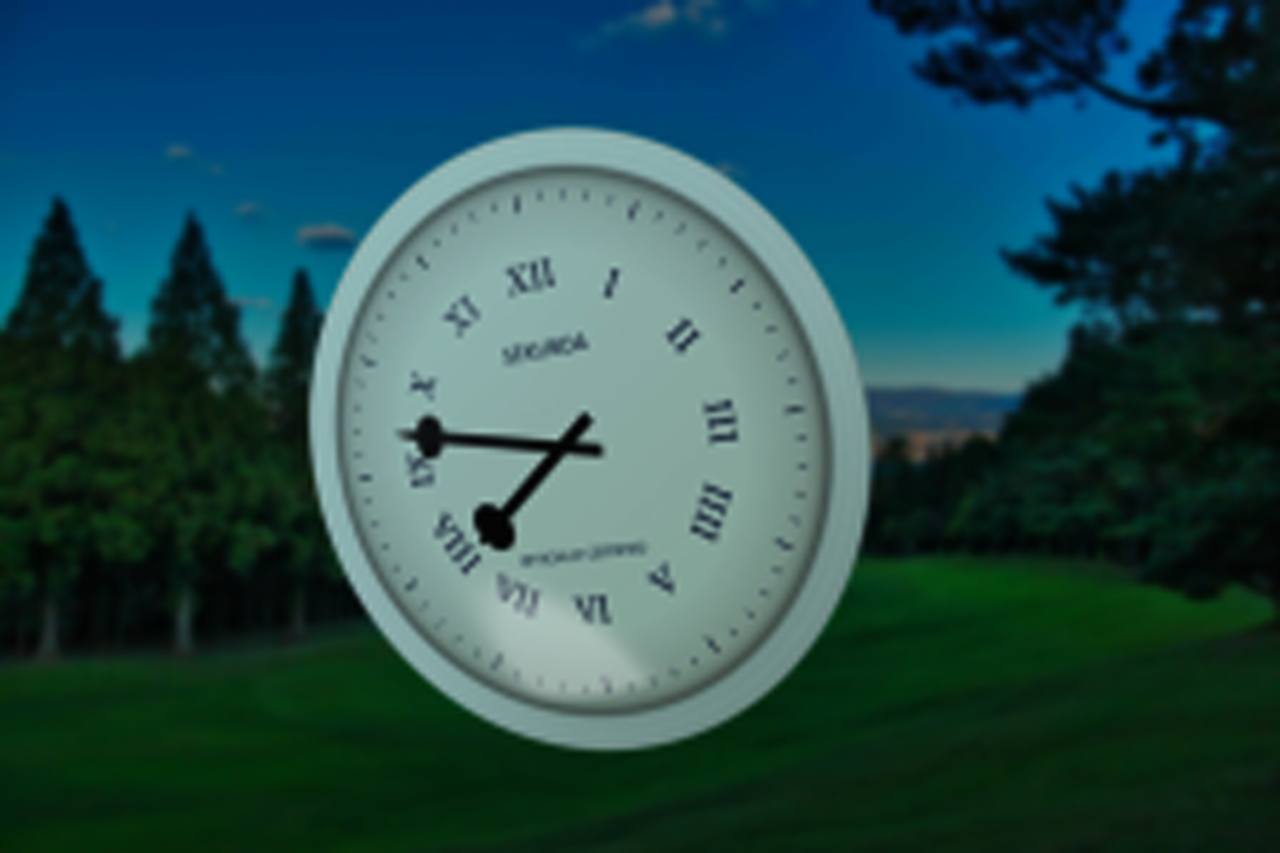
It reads 7h47
